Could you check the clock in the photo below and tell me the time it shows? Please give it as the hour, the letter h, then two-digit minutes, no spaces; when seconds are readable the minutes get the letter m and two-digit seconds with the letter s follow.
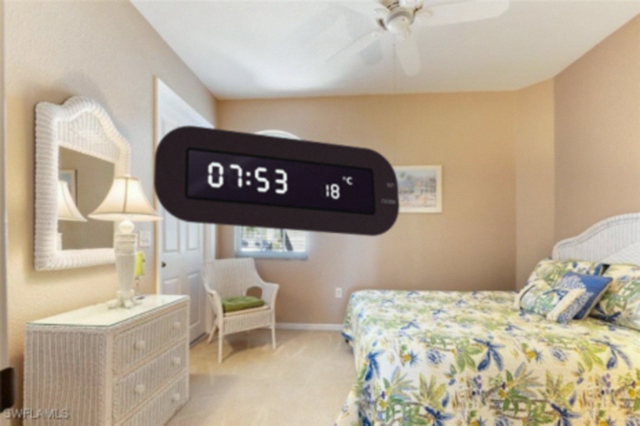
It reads 7h53
